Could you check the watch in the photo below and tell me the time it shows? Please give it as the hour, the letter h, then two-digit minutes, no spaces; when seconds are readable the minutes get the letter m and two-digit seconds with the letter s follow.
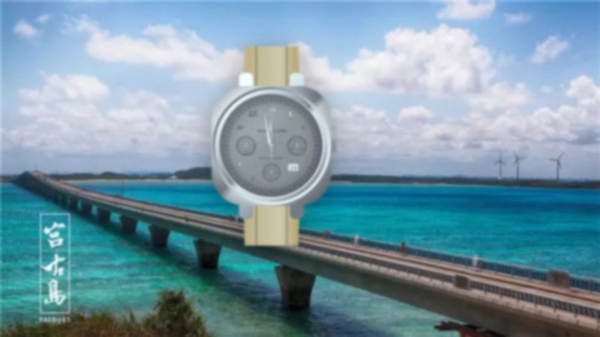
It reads 11h58
